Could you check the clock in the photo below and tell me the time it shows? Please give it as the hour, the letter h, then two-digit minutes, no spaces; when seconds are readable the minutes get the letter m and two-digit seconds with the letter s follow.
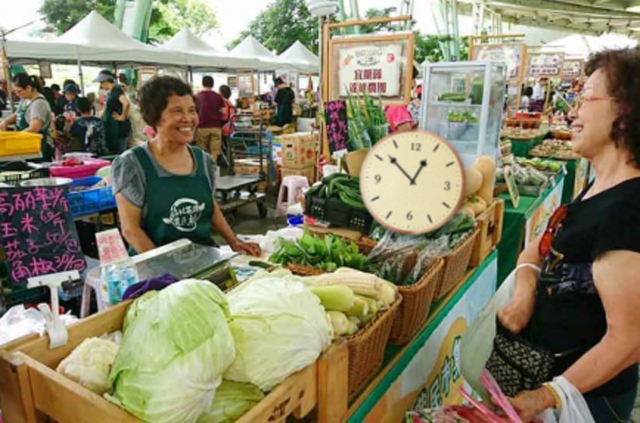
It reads 12h52
